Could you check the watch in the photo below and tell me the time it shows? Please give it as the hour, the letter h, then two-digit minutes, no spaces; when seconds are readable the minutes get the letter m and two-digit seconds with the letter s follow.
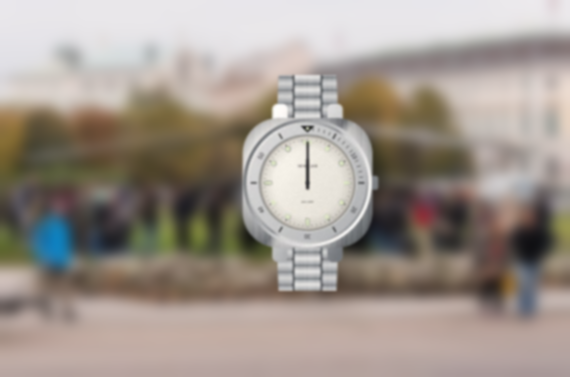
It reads 12h00
